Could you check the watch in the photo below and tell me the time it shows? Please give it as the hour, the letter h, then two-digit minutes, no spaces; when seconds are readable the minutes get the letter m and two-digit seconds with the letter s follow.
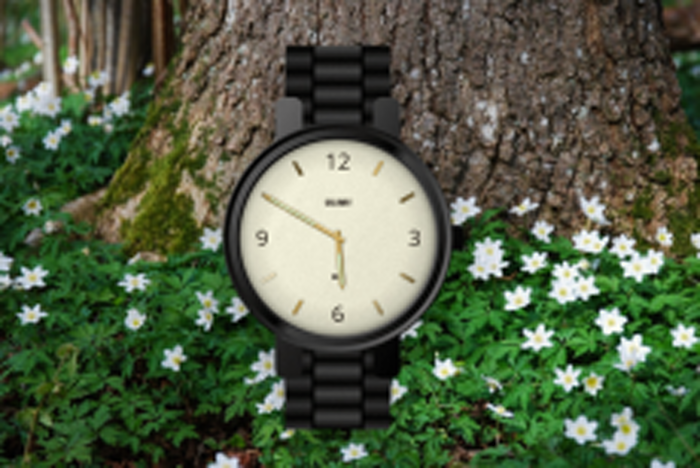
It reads 5h50
